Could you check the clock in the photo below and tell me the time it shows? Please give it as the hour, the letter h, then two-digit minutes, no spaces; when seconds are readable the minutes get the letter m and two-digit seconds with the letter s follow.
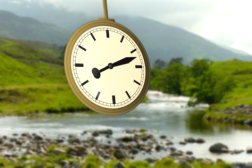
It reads 8h12
